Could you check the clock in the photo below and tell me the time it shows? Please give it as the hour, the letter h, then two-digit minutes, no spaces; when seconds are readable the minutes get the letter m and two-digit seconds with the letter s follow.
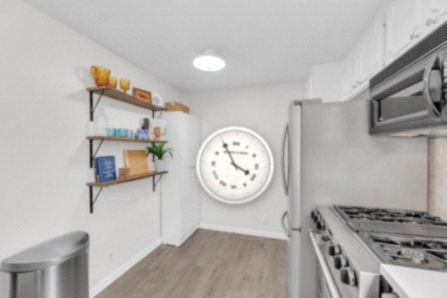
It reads 3h55
